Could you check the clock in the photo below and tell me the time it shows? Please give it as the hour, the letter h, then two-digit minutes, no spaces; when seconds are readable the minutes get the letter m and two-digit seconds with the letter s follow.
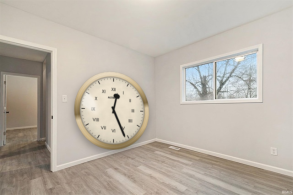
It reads 12h26
